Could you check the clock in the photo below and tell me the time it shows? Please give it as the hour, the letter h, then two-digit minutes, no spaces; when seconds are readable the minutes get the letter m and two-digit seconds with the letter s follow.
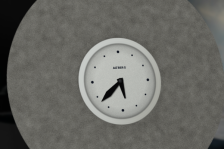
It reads 5h38
